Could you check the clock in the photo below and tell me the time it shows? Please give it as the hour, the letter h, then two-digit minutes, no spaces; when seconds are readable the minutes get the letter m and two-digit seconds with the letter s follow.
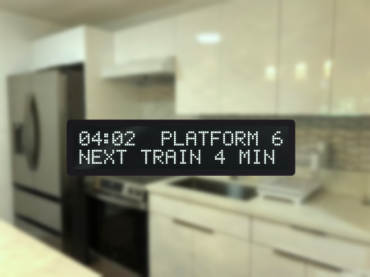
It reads 4h02
